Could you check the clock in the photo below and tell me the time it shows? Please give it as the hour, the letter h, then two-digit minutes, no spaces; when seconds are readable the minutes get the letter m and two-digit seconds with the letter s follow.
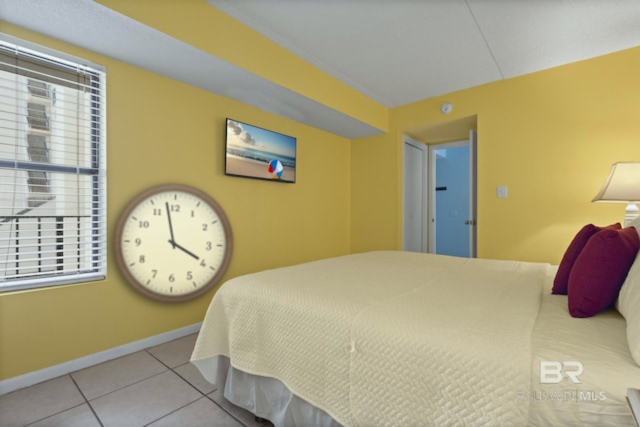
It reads 3h58
